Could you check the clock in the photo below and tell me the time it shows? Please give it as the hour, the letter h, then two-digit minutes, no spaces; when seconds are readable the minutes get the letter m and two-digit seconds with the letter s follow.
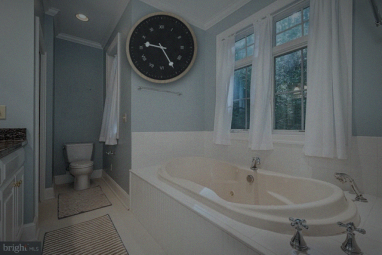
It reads 9h25
